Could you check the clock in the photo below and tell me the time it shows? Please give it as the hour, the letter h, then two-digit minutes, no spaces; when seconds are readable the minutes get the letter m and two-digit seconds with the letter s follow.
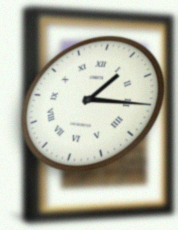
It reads 1h15
